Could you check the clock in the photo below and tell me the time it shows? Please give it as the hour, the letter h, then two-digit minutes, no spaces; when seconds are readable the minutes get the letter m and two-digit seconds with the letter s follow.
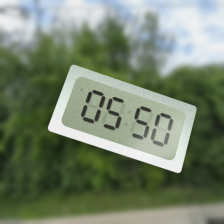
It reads 5h50
